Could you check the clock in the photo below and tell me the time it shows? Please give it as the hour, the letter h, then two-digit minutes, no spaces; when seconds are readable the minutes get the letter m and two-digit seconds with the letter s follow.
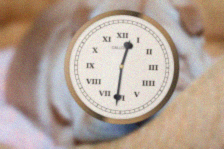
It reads 12h31
